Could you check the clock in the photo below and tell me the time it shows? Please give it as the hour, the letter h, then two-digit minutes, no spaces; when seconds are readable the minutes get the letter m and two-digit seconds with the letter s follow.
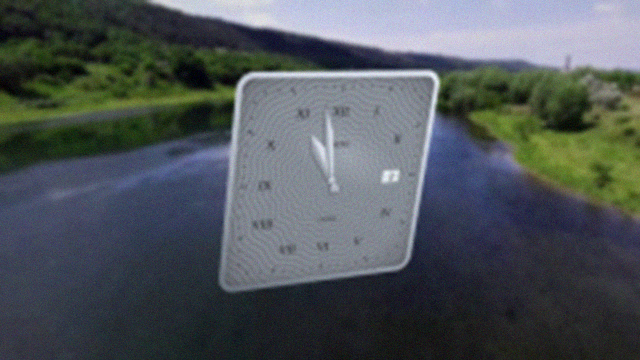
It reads 10h58
